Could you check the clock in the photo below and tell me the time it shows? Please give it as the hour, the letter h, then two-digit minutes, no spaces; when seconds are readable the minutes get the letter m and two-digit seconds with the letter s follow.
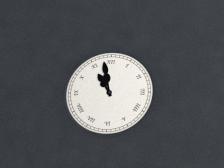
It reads 10h58
